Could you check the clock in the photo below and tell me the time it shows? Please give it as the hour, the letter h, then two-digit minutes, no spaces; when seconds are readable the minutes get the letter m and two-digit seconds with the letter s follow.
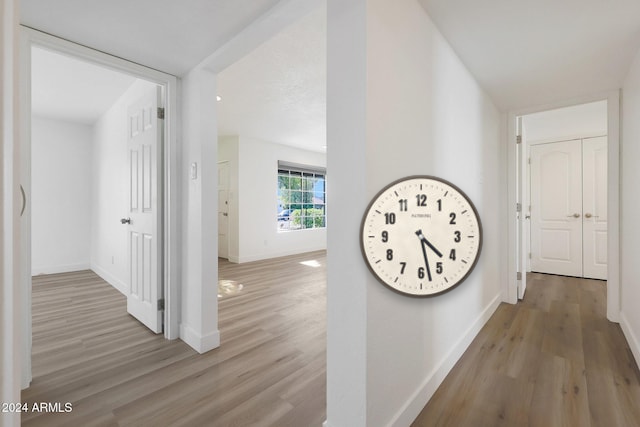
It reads 4h28
